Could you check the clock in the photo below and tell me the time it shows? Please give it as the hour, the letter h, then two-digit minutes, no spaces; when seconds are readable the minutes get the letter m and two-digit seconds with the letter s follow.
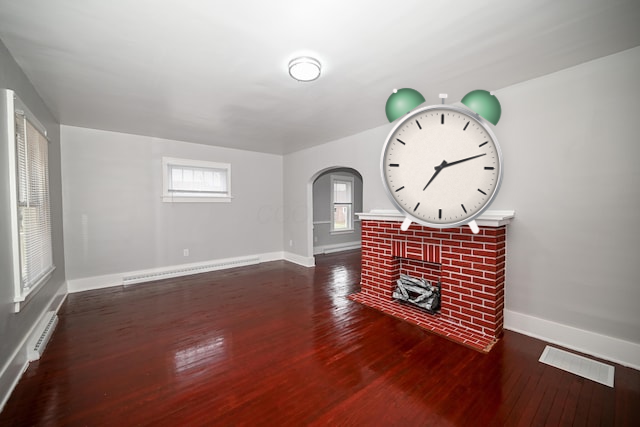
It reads 7h12
